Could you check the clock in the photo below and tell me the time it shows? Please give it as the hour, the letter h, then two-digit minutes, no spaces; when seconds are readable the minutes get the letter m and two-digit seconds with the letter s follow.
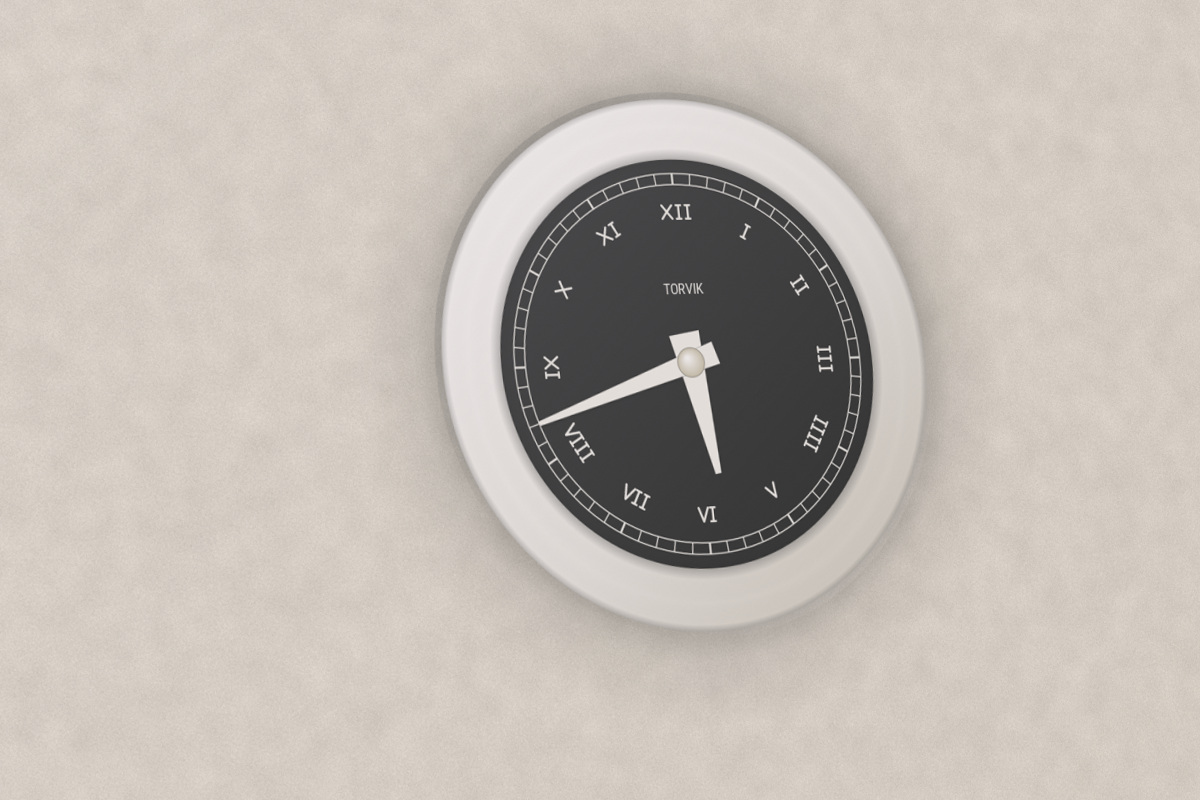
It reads 5h42
